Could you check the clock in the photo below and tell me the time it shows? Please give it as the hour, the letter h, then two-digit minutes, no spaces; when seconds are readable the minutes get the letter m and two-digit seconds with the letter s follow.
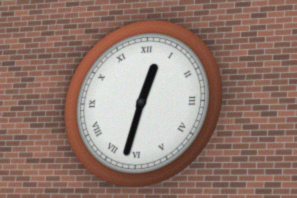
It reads 12h32
